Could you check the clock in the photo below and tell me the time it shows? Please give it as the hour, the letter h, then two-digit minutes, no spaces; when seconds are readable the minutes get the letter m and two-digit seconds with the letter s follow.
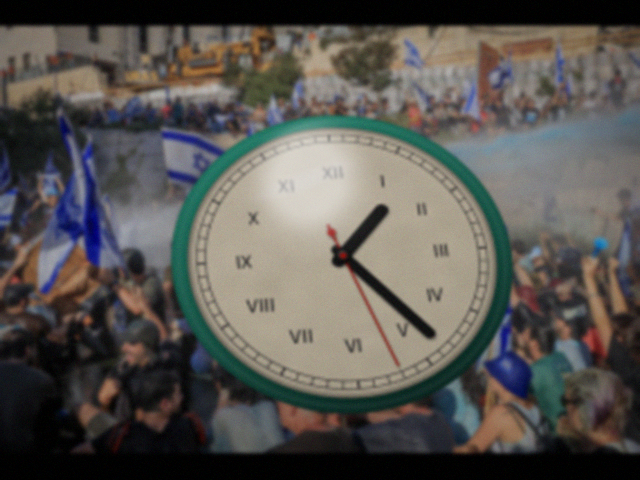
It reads 1h23m27s
